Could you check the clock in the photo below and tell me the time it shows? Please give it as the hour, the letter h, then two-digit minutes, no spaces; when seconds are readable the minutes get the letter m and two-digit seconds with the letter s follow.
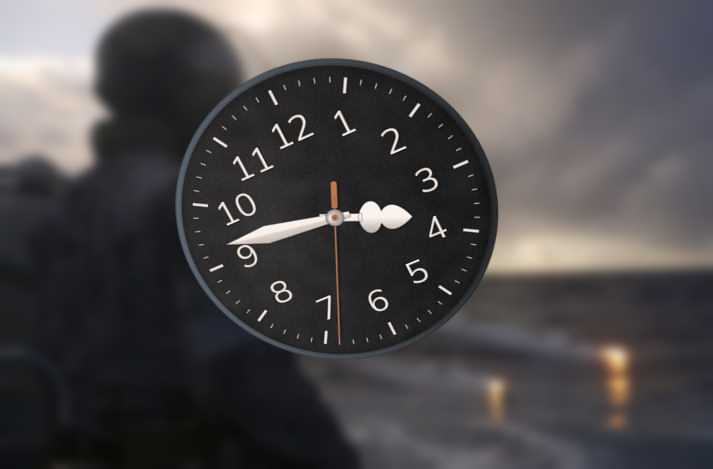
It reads 3h46m34s
